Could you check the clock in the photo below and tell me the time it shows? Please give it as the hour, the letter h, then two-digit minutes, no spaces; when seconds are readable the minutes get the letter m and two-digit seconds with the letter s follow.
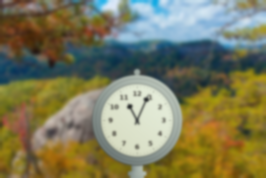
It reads 11h04
